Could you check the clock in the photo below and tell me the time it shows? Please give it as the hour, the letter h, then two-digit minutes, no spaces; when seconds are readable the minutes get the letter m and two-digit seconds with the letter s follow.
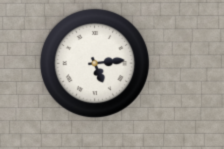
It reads 5h14
